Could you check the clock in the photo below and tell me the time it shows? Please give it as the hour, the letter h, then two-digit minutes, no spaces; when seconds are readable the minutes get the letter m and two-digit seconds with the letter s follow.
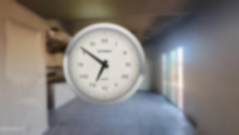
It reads 6h51
